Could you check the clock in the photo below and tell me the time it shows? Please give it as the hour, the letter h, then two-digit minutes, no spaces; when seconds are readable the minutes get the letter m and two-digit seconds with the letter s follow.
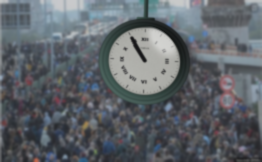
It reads 10h55
